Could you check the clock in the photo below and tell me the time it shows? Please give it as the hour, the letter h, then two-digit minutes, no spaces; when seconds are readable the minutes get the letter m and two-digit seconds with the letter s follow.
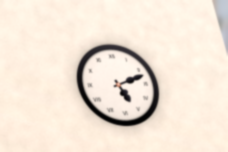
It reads 5h12
